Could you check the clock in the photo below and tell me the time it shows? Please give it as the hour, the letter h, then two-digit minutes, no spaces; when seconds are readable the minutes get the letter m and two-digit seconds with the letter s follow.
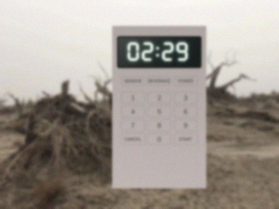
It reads 2h29
